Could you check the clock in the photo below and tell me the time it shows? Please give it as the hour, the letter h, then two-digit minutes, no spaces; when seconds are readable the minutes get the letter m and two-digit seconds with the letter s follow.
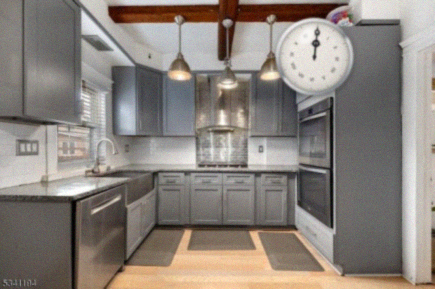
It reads 12h00
